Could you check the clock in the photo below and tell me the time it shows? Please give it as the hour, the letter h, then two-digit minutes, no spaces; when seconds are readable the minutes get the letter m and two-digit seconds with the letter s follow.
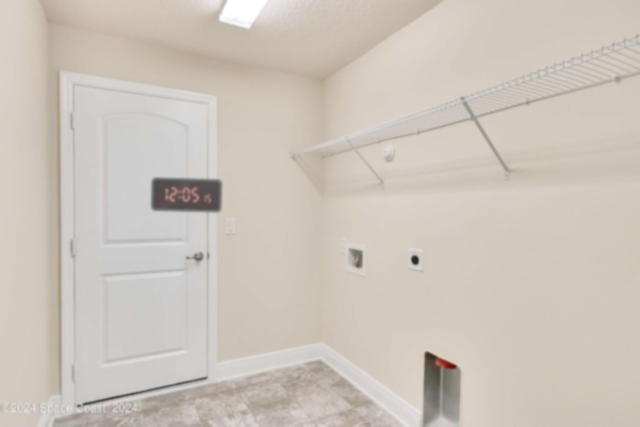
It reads 12h05
